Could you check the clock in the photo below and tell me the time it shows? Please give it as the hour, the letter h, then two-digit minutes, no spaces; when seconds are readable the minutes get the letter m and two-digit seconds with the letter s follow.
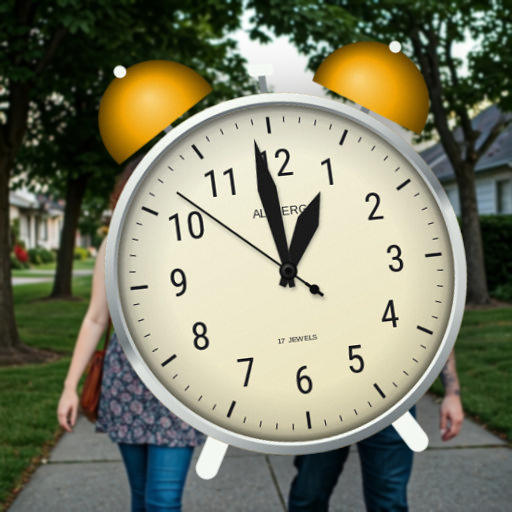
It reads 12h58m52s
